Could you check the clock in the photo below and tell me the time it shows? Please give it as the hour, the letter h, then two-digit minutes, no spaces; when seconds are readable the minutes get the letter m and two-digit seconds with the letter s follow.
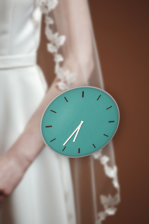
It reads 6h36
